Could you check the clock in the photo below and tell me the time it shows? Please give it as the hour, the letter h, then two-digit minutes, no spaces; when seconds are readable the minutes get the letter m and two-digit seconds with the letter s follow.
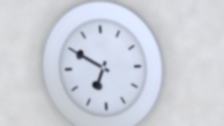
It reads 6h50
